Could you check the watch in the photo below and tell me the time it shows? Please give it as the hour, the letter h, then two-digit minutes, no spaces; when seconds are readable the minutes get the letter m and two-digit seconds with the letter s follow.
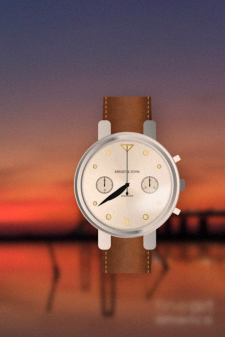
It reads 7h39
